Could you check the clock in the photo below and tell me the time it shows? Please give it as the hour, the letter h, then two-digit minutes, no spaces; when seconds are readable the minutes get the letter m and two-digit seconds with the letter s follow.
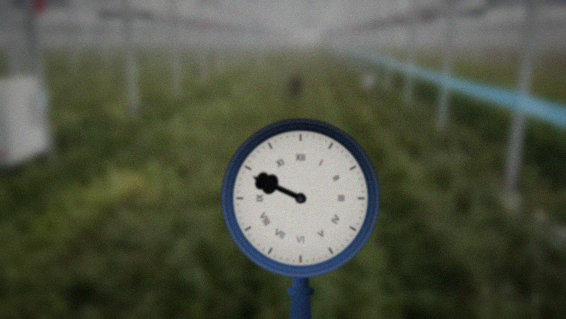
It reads 9h49
